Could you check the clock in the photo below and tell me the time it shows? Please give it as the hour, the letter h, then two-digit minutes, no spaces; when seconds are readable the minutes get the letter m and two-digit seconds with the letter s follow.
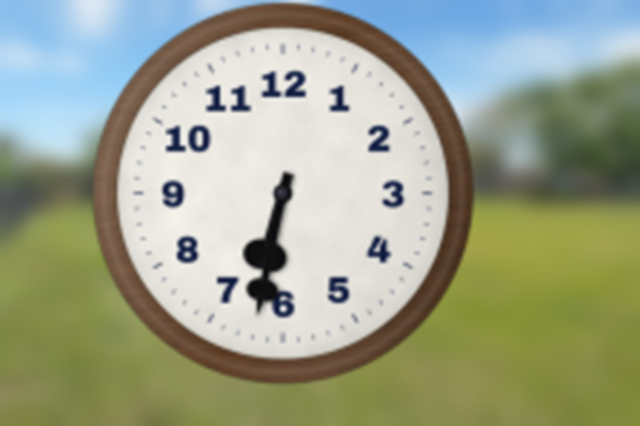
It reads 6h32
